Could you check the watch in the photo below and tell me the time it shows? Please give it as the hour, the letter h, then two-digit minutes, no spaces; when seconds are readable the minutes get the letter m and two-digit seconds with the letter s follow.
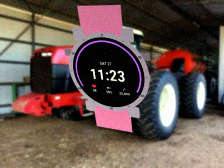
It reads 11h23
